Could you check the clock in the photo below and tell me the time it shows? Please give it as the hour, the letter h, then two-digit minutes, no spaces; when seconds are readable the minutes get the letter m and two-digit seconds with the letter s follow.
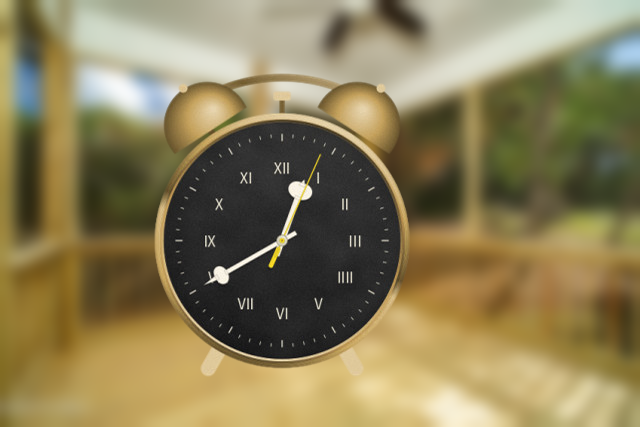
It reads 12h40m04s
